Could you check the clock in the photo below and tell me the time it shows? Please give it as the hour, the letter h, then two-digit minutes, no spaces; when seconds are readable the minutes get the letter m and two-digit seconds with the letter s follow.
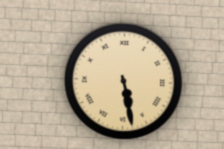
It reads 5h28
